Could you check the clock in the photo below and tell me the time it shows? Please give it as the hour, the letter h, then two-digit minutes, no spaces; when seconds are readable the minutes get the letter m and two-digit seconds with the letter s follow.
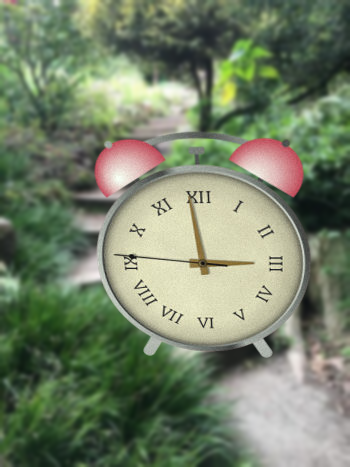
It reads 2h58m46s
